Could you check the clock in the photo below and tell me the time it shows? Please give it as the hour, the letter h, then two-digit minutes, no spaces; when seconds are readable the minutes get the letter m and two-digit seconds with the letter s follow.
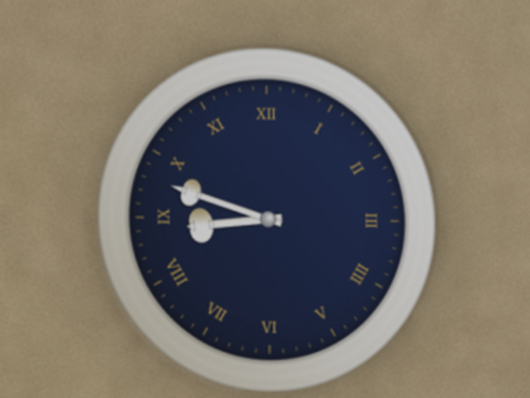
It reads 8h48
